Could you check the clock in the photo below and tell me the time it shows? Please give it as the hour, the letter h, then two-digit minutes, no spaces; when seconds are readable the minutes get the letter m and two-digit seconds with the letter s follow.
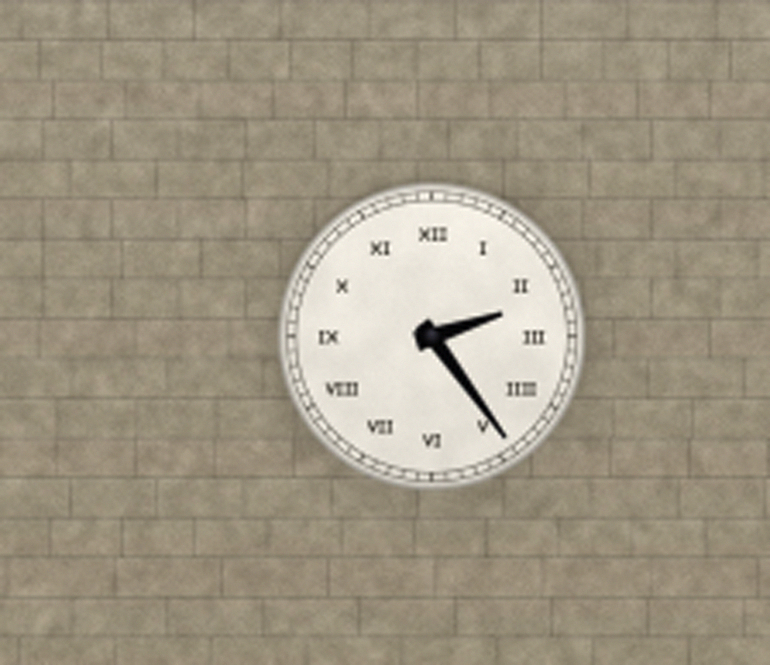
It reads 2h24
